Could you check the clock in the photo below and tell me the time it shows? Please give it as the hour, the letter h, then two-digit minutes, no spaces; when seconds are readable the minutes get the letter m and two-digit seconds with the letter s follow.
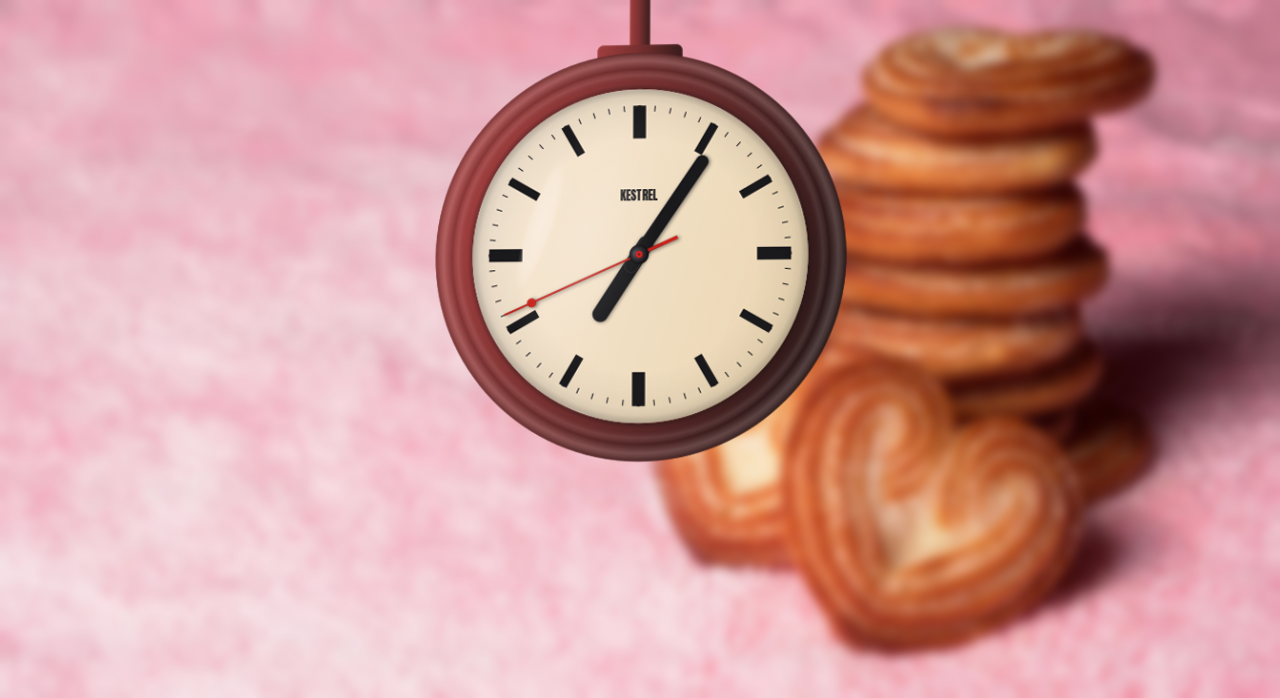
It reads 7h05m41s
